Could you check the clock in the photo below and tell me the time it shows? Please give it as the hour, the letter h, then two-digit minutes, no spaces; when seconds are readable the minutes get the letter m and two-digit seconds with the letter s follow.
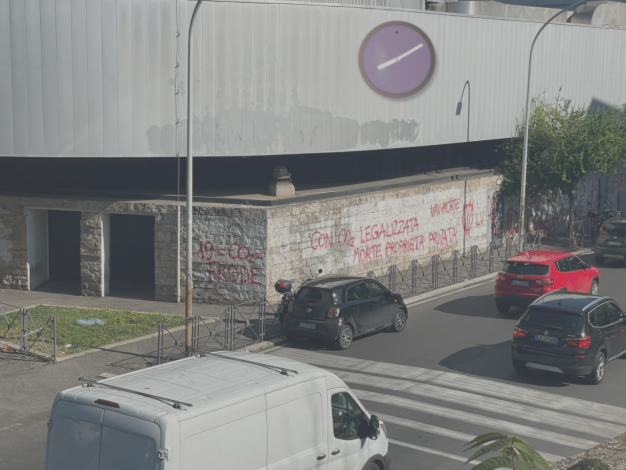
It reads 8h10
